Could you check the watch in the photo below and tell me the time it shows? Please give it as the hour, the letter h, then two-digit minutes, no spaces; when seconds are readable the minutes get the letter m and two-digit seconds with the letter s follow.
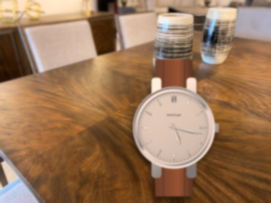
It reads 5h17
